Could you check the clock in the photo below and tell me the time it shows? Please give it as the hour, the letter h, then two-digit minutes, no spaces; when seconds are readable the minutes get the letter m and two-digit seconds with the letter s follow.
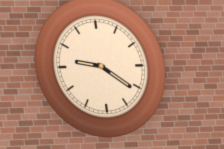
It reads 9h21
